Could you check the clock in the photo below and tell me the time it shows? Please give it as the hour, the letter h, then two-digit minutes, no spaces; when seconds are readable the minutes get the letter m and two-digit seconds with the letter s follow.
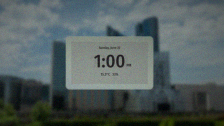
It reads 1h00
